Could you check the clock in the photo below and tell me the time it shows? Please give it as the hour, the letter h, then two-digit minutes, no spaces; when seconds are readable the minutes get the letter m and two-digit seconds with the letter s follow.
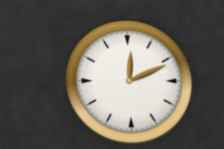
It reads 12h11
